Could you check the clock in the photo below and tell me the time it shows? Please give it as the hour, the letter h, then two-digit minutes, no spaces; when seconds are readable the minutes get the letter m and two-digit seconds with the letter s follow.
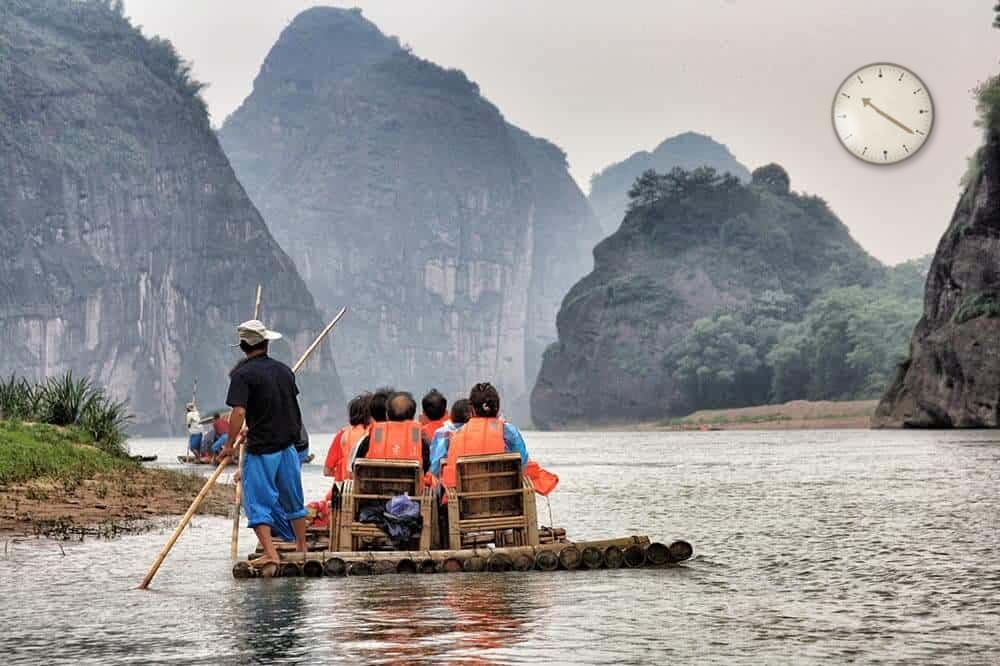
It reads 10h21
